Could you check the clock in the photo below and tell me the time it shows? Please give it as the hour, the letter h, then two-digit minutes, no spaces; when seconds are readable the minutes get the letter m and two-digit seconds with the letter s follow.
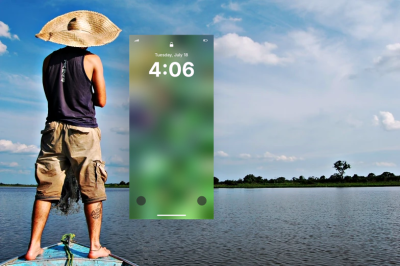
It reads 4h06
